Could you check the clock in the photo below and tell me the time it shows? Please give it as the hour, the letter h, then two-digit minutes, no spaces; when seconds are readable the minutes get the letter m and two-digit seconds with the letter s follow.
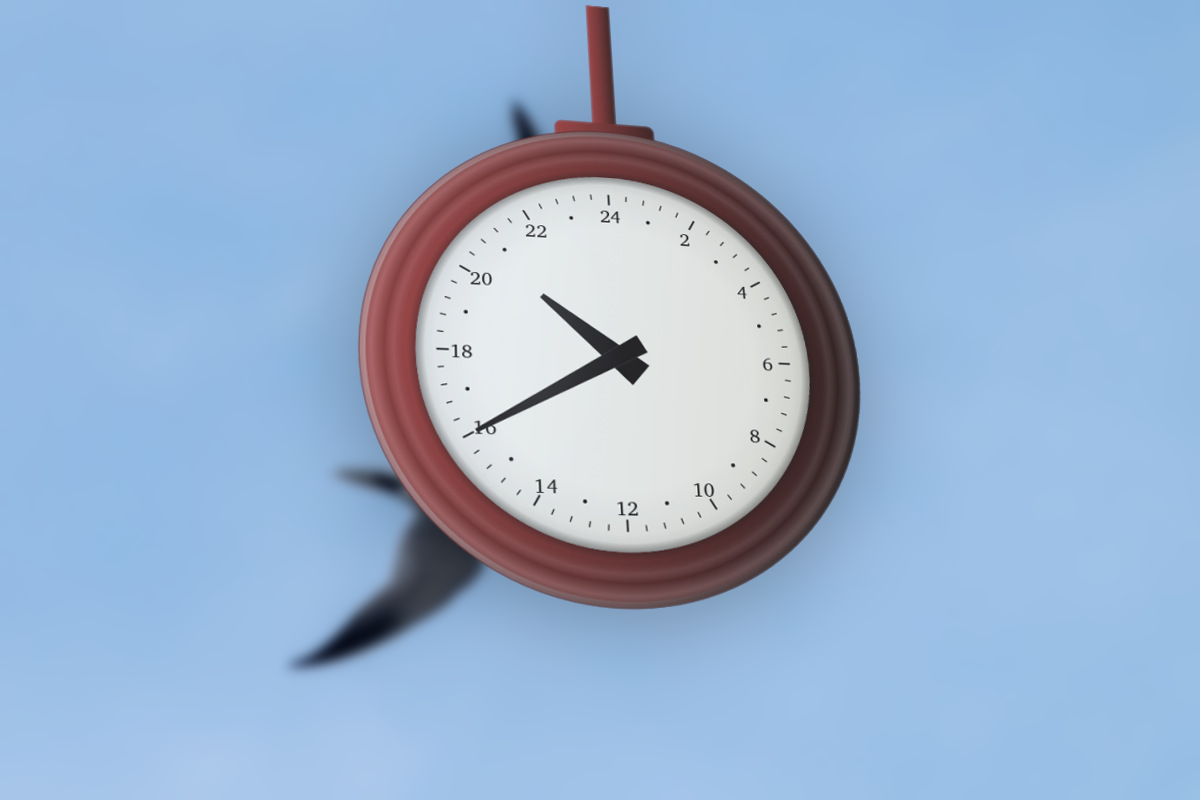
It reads 20h40
